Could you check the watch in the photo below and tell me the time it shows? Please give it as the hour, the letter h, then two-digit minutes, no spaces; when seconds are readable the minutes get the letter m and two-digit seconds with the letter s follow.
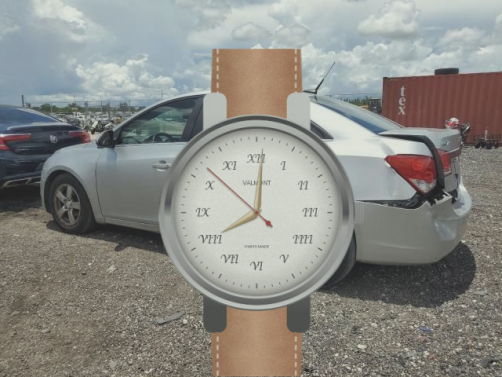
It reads 8h00m52s
